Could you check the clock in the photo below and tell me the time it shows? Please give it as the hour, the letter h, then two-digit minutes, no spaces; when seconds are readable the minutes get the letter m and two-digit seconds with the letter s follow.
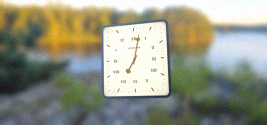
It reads 7h02
